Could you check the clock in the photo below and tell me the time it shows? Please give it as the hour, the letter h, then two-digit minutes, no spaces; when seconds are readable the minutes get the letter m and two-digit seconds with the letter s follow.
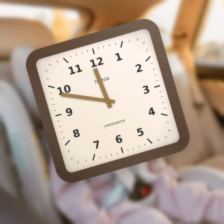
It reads 11h49
